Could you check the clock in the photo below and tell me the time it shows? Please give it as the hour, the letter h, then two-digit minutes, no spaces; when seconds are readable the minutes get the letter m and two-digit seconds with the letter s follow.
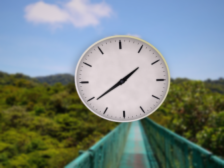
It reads 1h39
